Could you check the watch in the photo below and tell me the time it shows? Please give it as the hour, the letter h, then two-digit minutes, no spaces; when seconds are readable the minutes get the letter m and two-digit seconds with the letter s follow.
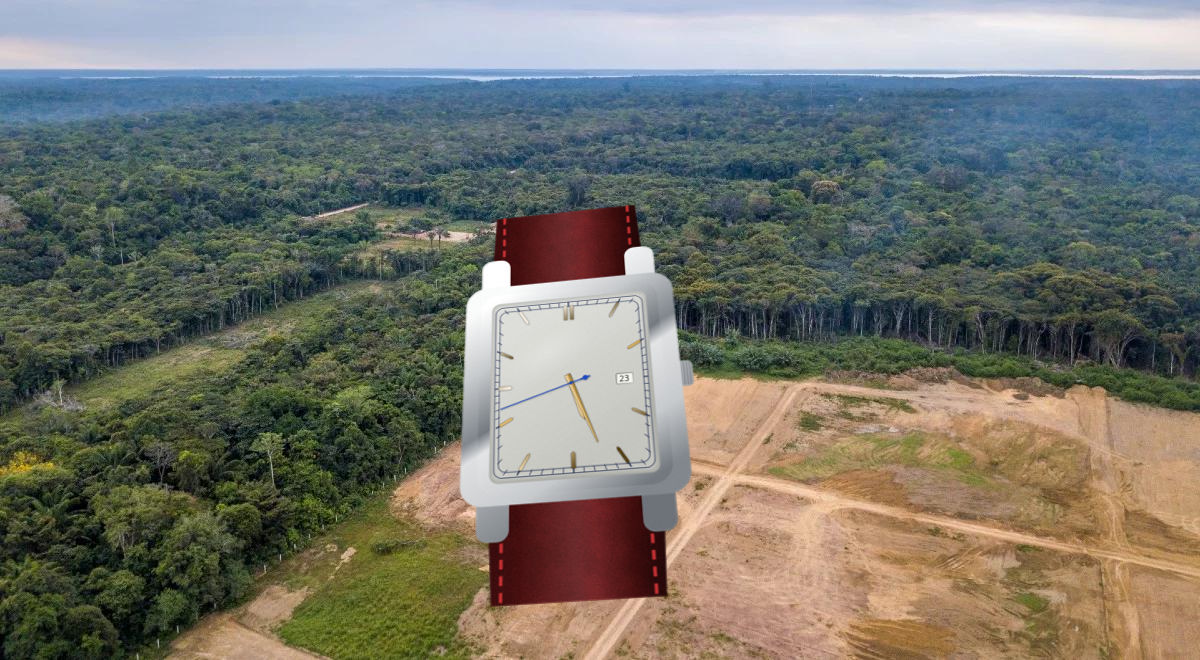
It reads 5h26m42s
